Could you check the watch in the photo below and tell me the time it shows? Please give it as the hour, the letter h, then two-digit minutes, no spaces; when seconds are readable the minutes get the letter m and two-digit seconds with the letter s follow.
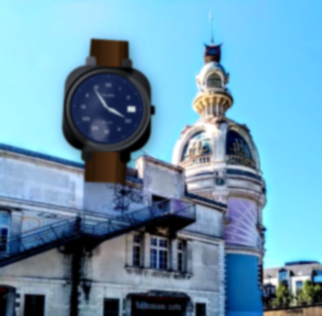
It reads 3h54
